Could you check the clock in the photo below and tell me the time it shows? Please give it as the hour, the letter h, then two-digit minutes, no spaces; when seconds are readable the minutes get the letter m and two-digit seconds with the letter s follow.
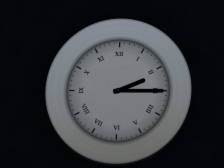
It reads 2h15
